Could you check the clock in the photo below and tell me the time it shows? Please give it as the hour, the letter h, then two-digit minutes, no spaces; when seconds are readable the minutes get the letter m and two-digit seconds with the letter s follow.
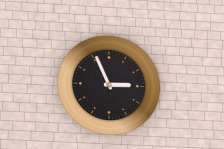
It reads 2h56
